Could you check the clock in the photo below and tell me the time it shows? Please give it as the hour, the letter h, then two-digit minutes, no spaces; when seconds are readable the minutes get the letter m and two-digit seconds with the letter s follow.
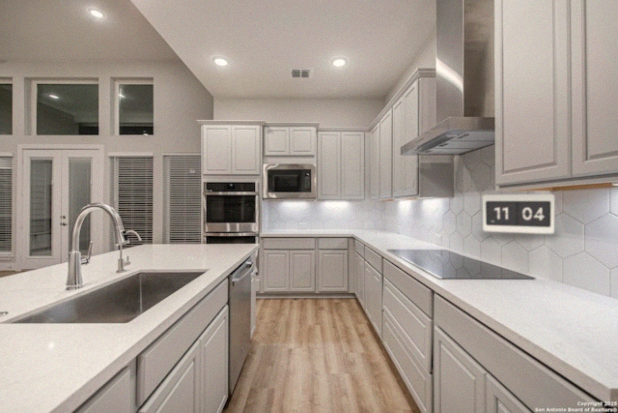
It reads 11h04
